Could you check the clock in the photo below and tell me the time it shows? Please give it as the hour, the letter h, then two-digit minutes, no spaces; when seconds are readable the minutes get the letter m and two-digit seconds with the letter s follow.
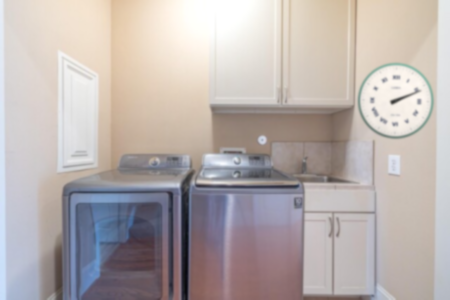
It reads 2h11
